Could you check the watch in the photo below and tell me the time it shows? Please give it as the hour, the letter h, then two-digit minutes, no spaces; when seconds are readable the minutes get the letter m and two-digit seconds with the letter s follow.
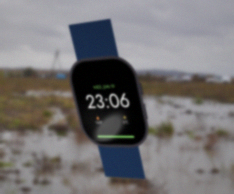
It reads 23h06
